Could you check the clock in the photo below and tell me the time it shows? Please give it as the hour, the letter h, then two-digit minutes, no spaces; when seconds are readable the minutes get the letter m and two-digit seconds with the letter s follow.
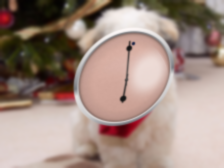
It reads 5h59
